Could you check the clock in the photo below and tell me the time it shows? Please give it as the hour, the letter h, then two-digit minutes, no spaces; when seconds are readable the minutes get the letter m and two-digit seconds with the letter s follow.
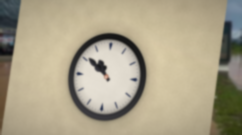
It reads 10h51
